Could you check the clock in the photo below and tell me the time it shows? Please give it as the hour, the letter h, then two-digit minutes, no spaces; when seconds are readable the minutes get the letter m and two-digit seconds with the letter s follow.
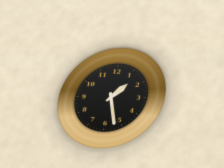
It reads 1h27
